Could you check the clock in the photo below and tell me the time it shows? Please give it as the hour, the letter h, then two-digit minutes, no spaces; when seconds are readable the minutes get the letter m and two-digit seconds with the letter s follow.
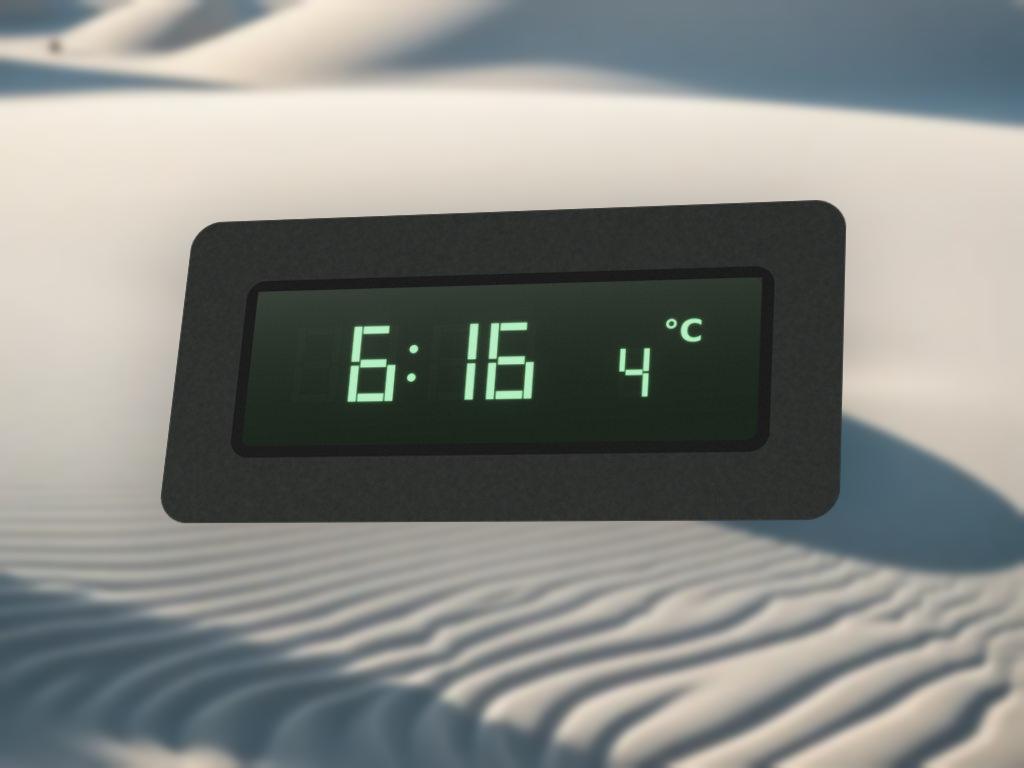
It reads 6h16
